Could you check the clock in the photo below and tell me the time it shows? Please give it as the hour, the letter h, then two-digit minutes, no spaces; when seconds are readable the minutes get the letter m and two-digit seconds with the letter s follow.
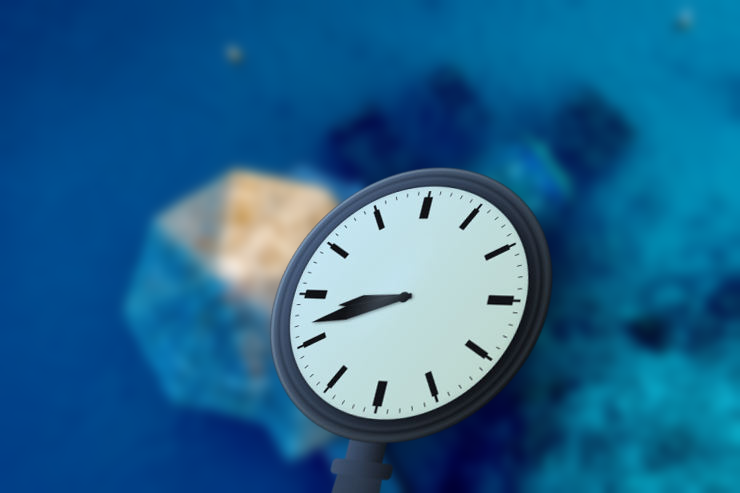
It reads 8h42
